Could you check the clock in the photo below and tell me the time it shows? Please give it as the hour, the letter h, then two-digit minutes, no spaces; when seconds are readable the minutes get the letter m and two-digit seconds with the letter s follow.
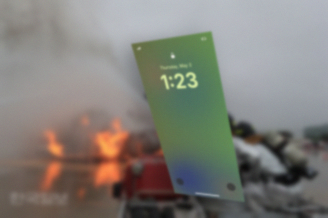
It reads 1h23
